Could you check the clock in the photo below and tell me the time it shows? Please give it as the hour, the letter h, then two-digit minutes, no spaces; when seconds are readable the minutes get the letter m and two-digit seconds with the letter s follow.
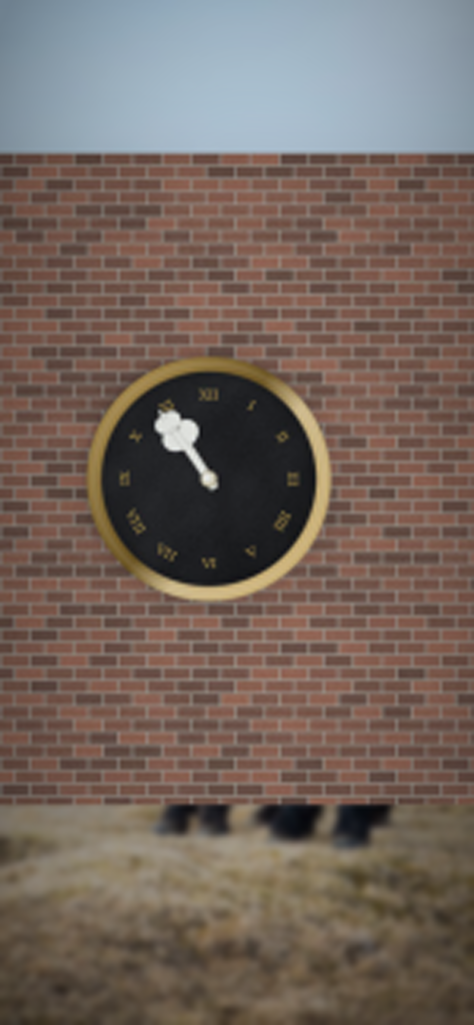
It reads 10h54
